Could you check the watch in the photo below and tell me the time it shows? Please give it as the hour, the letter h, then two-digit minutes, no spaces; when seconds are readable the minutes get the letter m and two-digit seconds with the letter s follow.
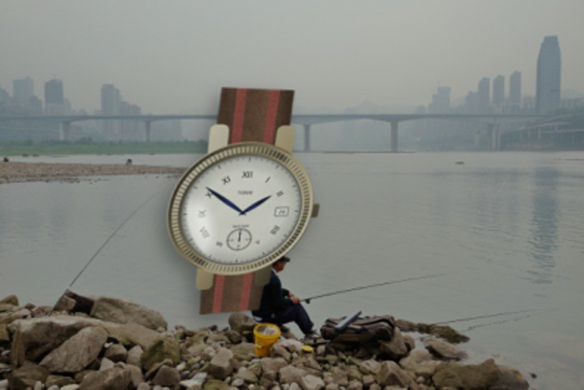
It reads 1h51
